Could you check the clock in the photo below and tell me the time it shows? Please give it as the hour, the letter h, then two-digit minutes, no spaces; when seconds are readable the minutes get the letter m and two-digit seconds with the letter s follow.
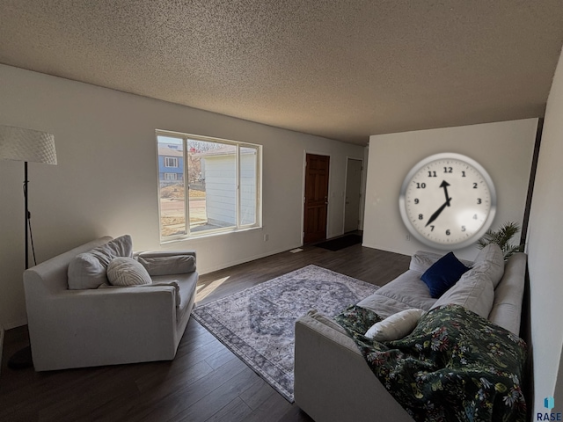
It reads 11h37
